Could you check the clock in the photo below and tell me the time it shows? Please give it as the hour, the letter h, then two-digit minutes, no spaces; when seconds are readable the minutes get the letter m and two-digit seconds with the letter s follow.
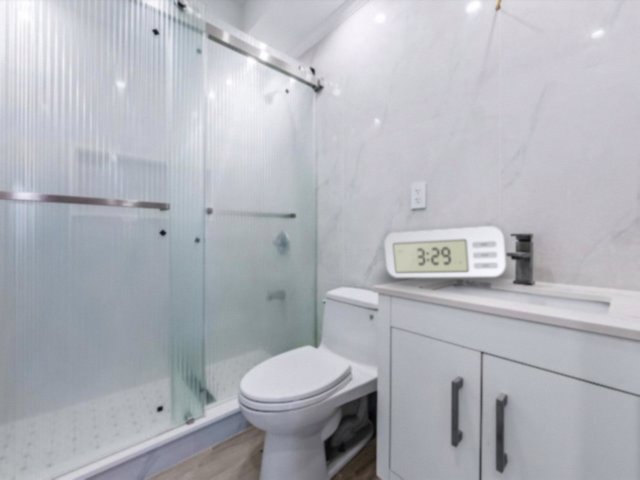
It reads 3h29
